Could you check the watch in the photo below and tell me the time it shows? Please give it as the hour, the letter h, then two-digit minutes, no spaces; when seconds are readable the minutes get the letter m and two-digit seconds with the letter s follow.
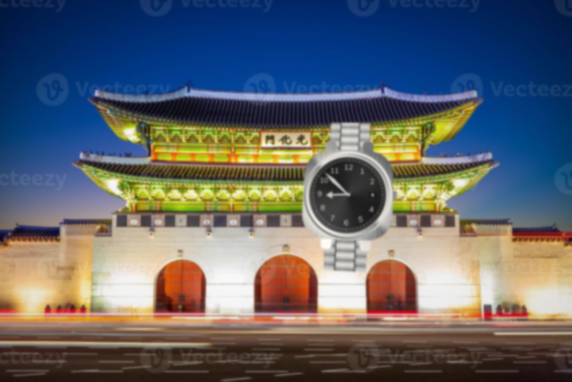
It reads 8h52
